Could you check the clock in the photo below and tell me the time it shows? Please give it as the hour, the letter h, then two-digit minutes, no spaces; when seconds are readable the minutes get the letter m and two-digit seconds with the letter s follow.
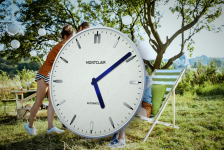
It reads 5h09
